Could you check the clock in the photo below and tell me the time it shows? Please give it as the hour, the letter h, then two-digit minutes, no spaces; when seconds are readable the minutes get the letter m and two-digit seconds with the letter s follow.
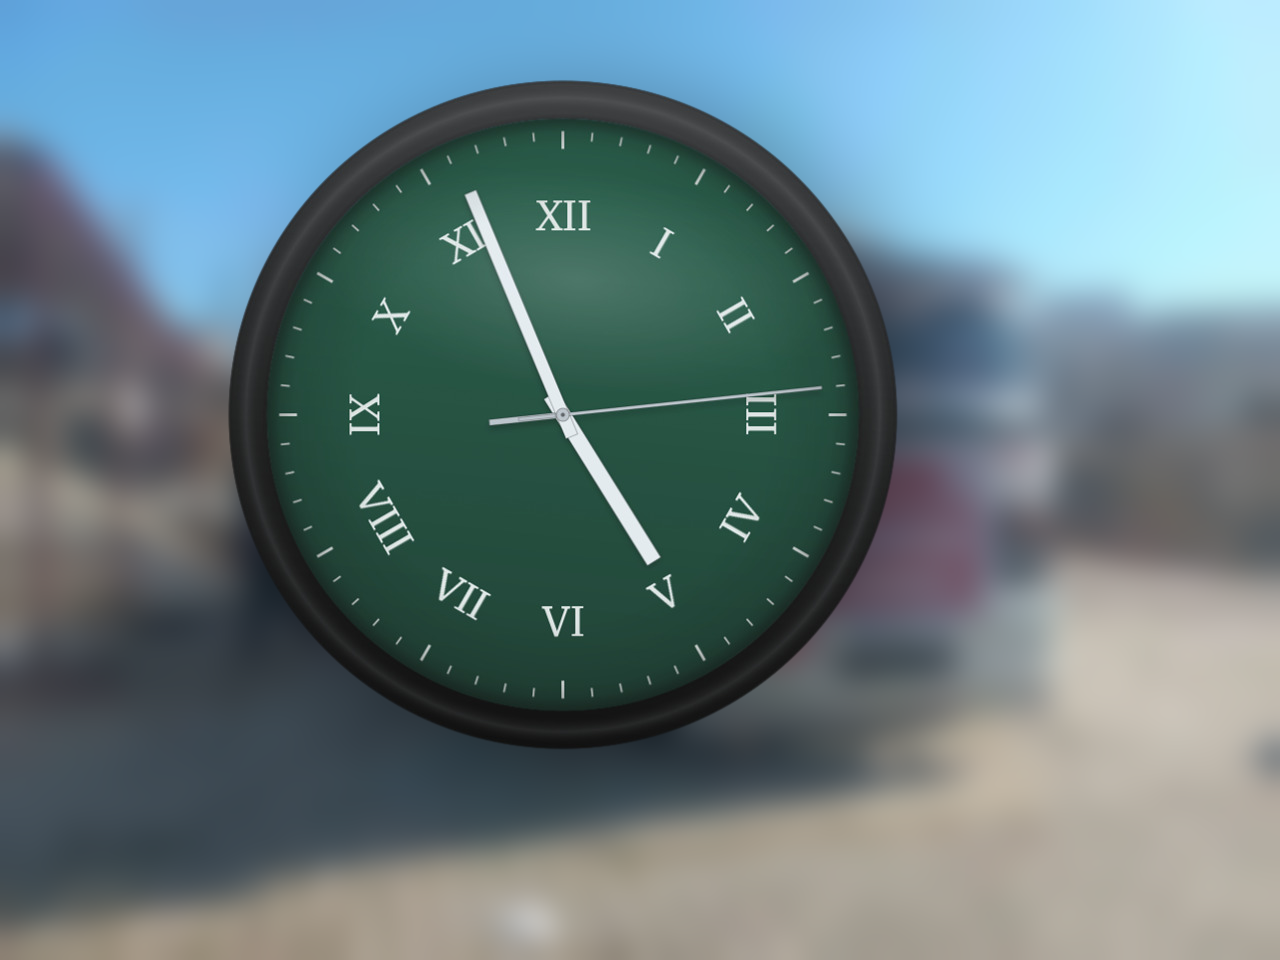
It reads 4h56m14s
